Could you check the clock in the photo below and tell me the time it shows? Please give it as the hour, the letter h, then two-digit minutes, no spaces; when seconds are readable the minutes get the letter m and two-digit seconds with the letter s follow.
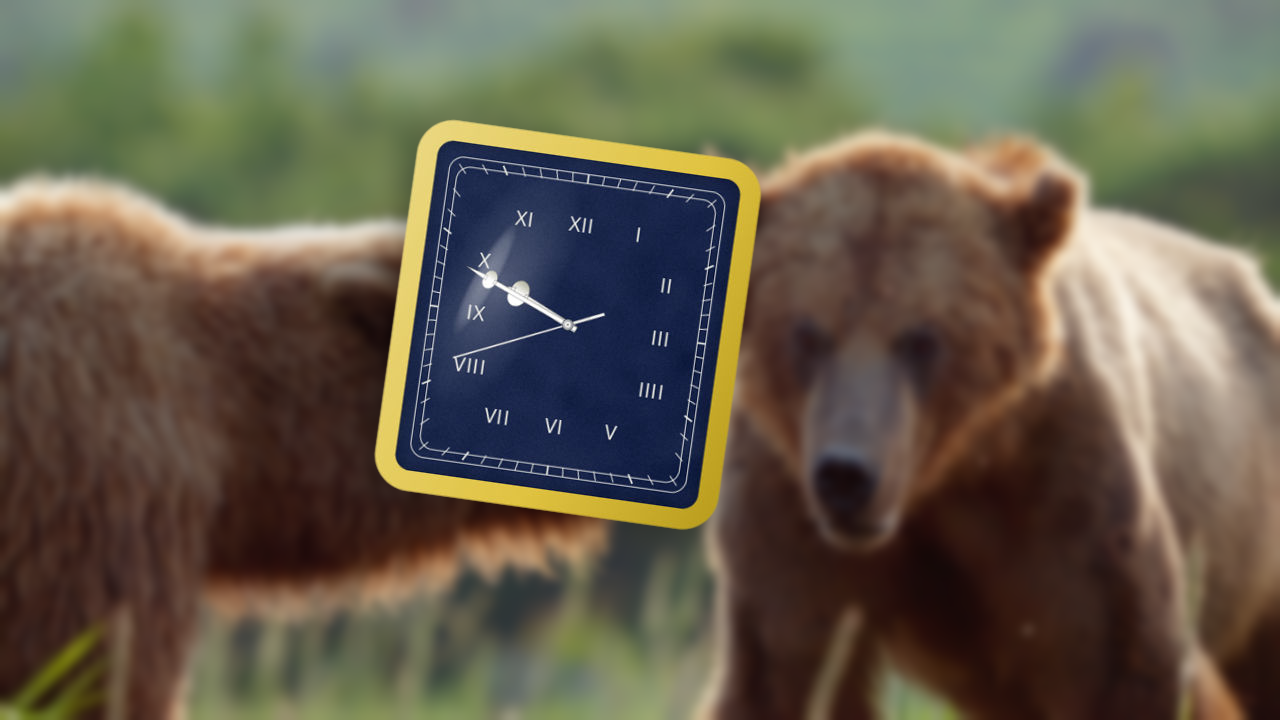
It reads 9h48m41s
